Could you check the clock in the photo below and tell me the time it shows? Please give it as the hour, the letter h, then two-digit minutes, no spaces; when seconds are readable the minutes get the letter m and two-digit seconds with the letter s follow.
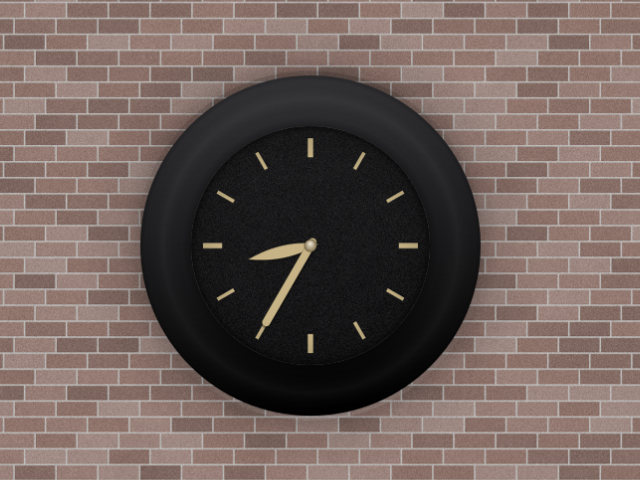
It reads 8h35
